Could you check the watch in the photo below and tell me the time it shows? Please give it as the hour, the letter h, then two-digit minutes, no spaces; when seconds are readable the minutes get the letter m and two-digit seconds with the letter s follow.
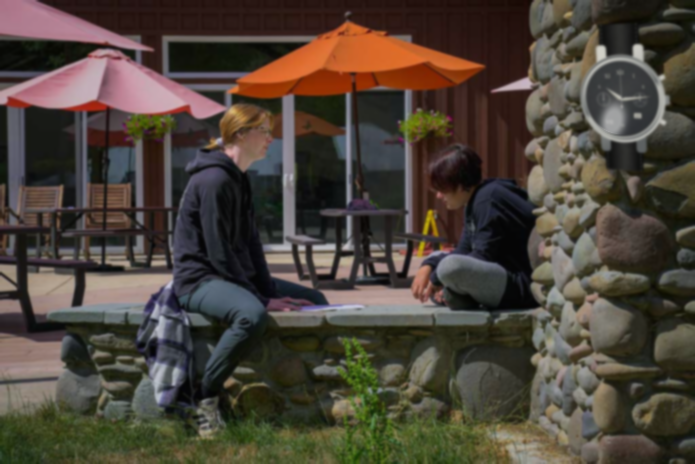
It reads 10h14
